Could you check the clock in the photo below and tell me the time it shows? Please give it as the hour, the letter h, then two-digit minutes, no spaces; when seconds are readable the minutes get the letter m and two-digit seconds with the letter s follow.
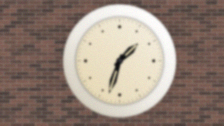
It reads 1h33
